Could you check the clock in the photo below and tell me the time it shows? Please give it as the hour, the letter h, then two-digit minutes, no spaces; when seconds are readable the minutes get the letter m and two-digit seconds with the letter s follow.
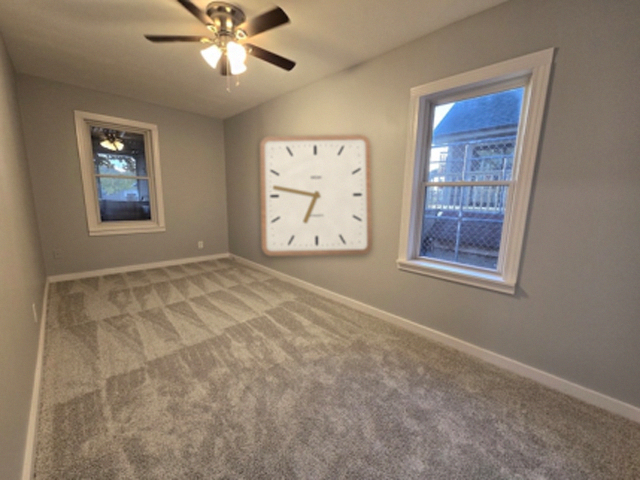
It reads 6h47
